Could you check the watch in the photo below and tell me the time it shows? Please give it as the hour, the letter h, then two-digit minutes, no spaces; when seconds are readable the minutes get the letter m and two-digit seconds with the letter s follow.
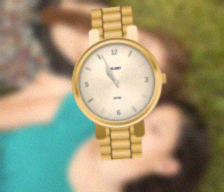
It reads 10h56
